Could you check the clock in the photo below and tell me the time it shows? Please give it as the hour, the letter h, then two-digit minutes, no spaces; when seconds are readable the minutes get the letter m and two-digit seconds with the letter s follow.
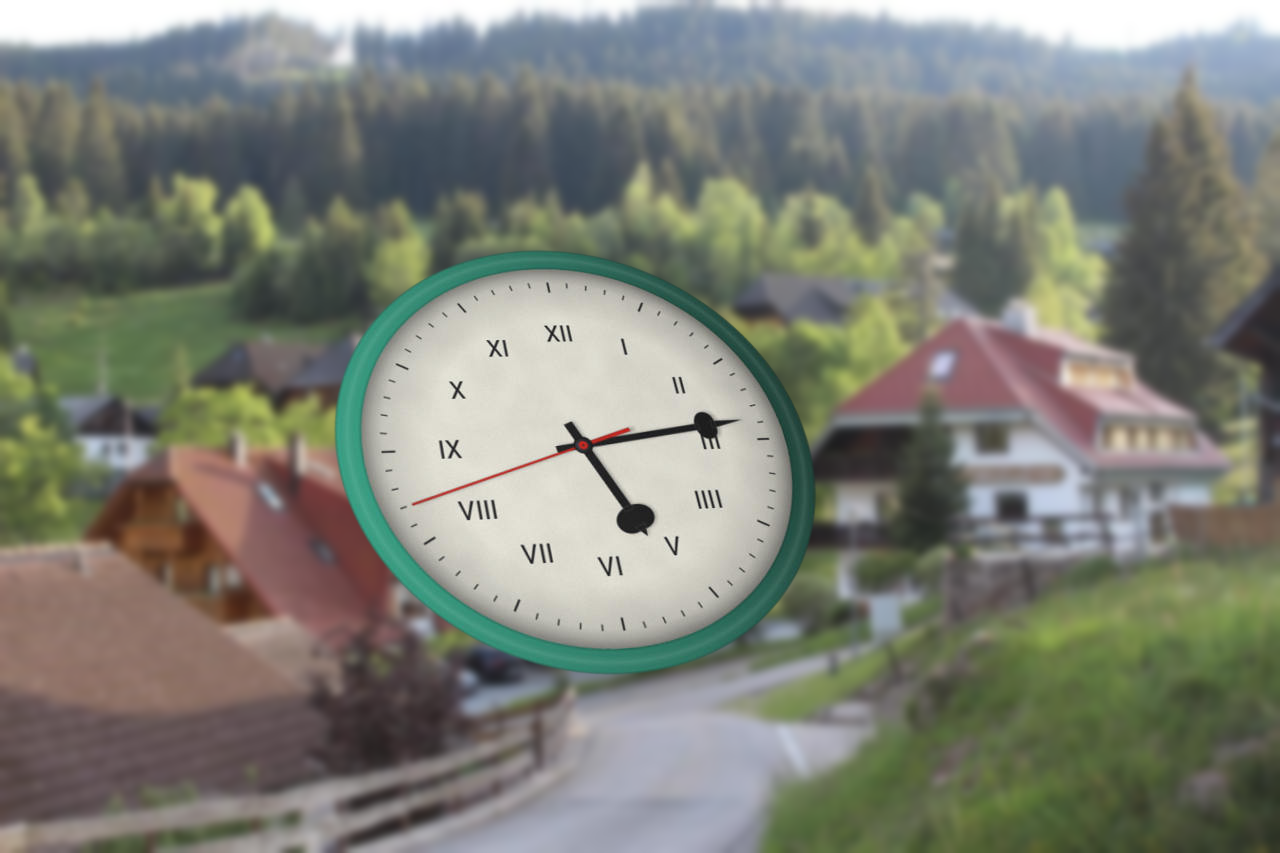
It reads 5h13m42s
